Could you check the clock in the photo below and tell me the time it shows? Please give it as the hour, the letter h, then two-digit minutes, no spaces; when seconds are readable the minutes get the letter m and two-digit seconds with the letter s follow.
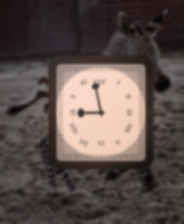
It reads 8h58
